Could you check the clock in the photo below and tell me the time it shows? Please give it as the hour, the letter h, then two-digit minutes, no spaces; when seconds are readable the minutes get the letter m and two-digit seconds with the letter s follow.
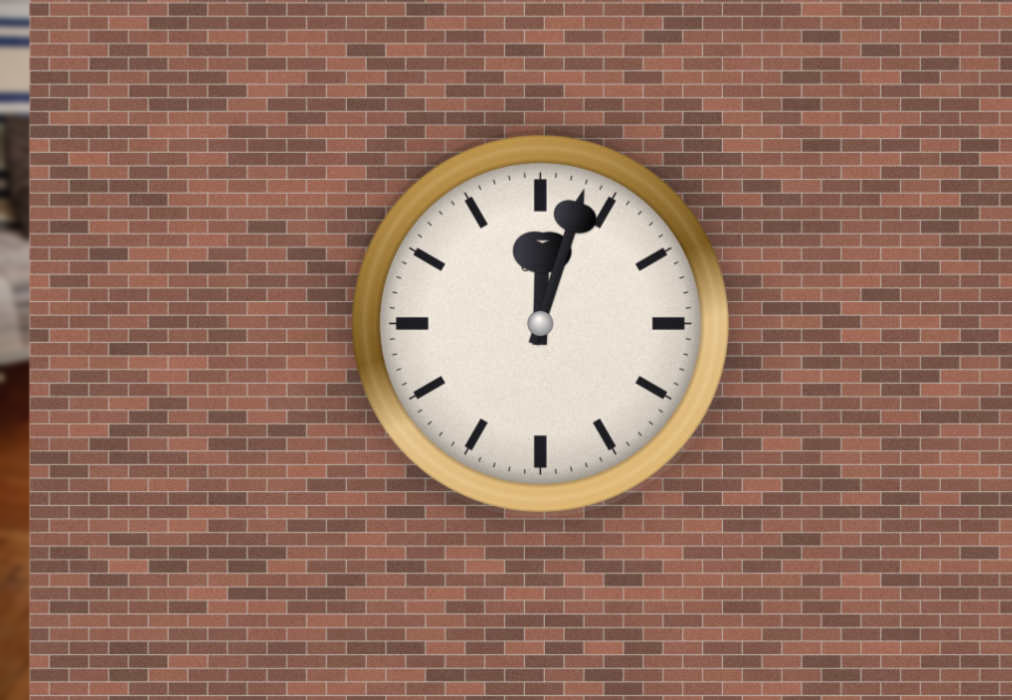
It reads 12h03
